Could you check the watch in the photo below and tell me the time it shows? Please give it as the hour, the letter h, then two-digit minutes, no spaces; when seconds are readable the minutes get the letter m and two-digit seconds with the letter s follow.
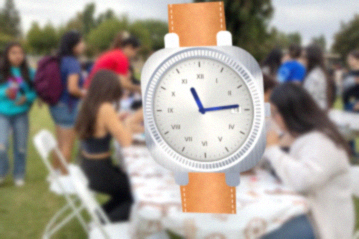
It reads 11h14
